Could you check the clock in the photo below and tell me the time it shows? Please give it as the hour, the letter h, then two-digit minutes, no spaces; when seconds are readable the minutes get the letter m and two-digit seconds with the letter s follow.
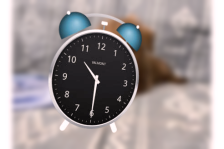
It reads 10h30
